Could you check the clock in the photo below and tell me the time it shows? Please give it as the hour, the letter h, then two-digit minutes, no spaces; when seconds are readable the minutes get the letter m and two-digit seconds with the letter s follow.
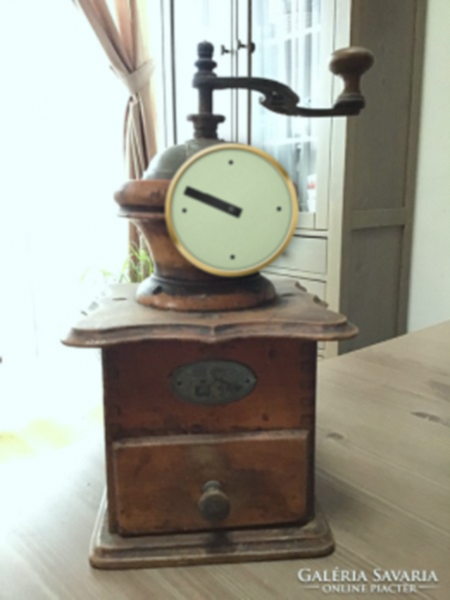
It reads 9h49
